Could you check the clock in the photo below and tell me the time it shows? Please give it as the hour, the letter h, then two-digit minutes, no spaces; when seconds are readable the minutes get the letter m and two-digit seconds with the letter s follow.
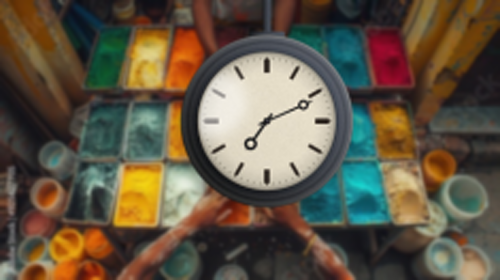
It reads 7h11
